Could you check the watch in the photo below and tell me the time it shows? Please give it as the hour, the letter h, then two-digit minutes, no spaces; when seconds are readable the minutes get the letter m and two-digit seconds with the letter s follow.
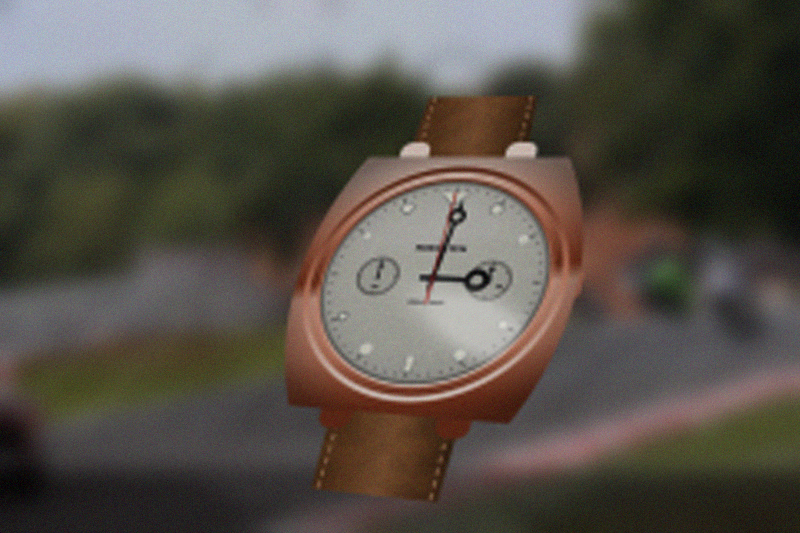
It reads 3h01
